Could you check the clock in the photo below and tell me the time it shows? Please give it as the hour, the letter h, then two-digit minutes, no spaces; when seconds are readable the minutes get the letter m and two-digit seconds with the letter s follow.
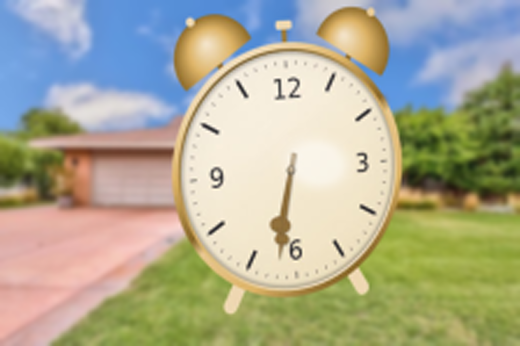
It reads 6h32
